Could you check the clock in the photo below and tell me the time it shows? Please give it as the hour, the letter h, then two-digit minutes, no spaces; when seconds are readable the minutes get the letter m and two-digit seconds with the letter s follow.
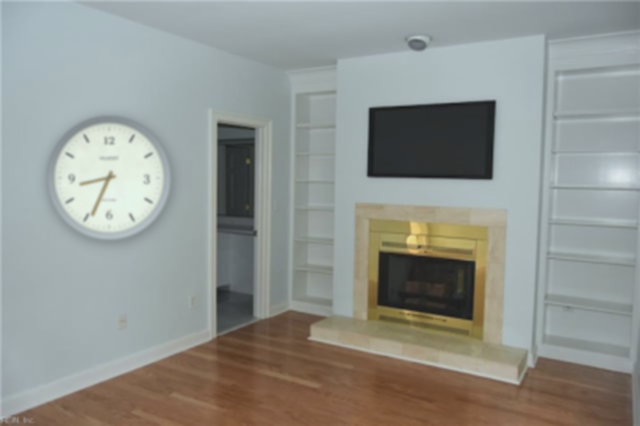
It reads 8h34
